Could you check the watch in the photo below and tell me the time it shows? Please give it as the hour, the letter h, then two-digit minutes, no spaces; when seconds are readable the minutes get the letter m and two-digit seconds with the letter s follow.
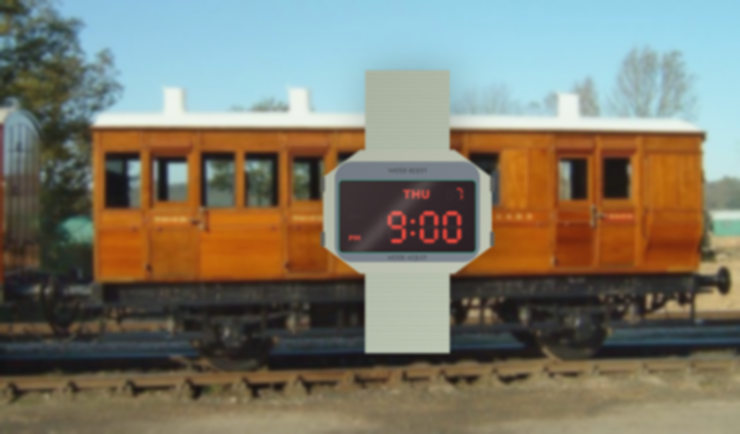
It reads 9h00
